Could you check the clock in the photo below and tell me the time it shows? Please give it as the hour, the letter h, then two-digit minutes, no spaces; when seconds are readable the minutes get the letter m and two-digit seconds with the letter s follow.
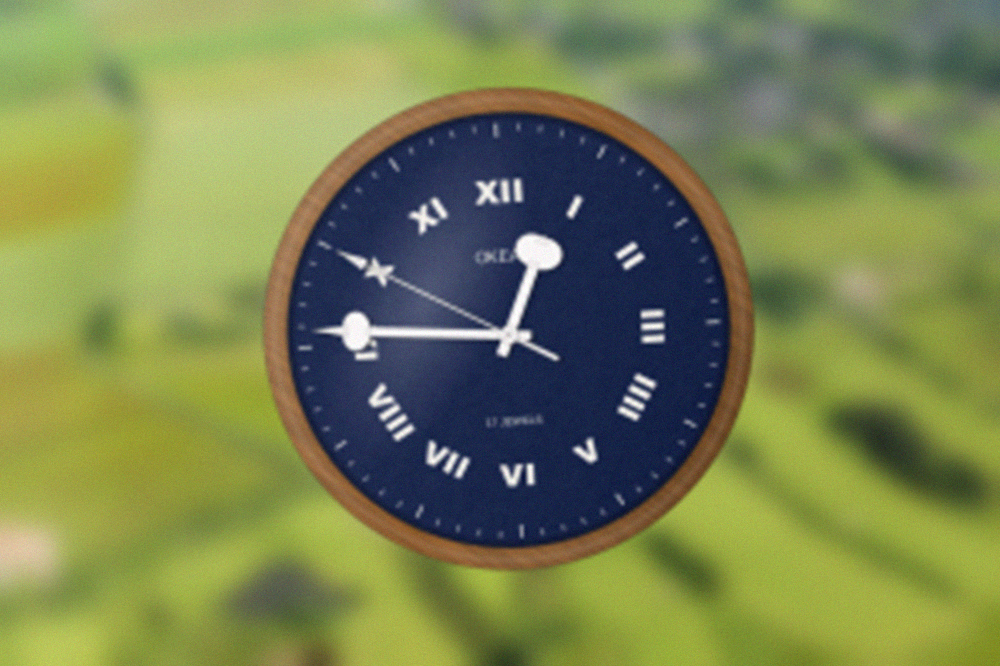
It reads 12h45m50s
